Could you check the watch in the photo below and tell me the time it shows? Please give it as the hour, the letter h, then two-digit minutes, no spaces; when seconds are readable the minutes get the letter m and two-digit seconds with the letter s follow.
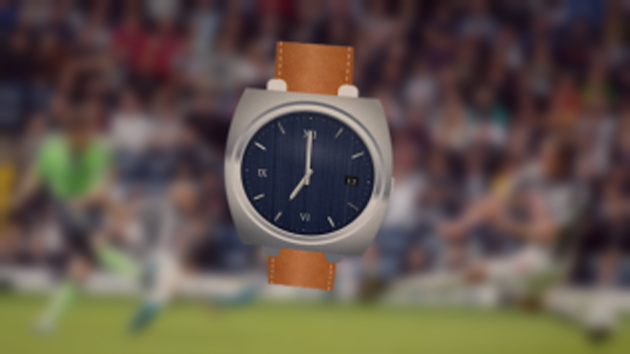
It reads 7h00
